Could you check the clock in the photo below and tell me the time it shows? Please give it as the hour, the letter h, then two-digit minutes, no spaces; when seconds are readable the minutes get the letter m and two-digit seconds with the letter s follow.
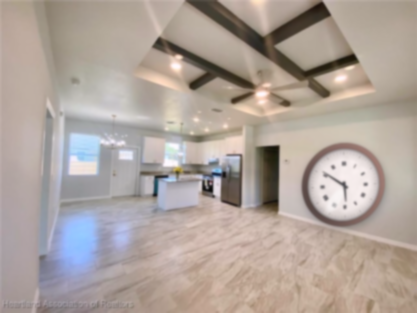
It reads 5h51
